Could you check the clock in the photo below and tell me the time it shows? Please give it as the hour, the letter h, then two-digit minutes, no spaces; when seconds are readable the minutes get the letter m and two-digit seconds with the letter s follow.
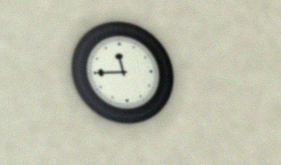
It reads 11h45
